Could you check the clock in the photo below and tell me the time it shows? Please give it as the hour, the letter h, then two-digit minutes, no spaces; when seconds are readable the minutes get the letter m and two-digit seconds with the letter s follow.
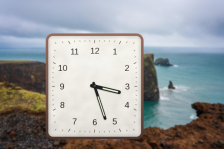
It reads 3h27
